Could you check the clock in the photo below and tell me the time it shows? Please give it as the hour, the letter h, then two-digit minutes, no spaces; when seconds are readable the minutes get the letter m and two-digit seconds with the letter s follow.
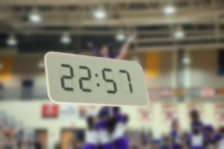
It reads 22h57
